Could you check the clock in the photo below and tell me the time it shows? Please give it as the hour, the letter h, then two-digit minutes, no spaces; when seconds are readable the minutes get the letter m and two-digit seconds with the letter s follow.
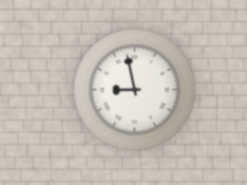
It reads 8h58
